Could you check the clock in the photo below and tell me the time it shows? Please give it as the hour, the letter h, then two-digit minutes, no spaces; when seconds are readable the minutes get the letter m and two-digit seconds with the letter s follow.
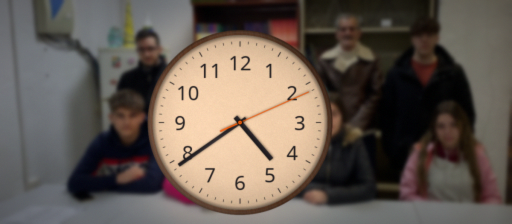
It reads 4h39m11s
